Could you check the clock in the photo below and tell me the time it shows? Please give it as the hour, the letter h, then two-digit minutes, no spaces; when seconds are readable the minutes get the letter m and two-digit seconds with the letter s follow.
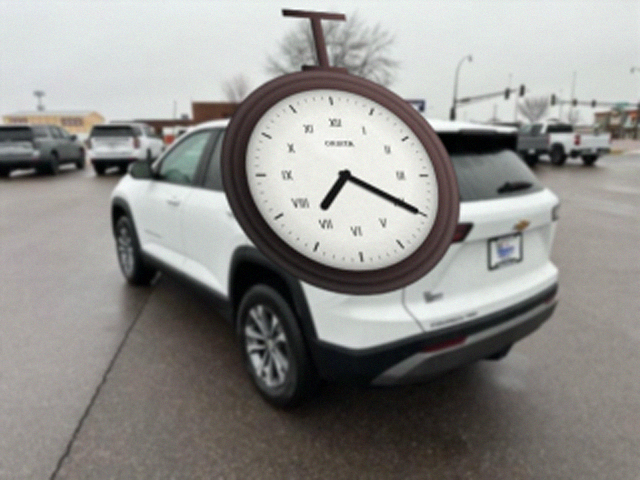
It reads 7h20
